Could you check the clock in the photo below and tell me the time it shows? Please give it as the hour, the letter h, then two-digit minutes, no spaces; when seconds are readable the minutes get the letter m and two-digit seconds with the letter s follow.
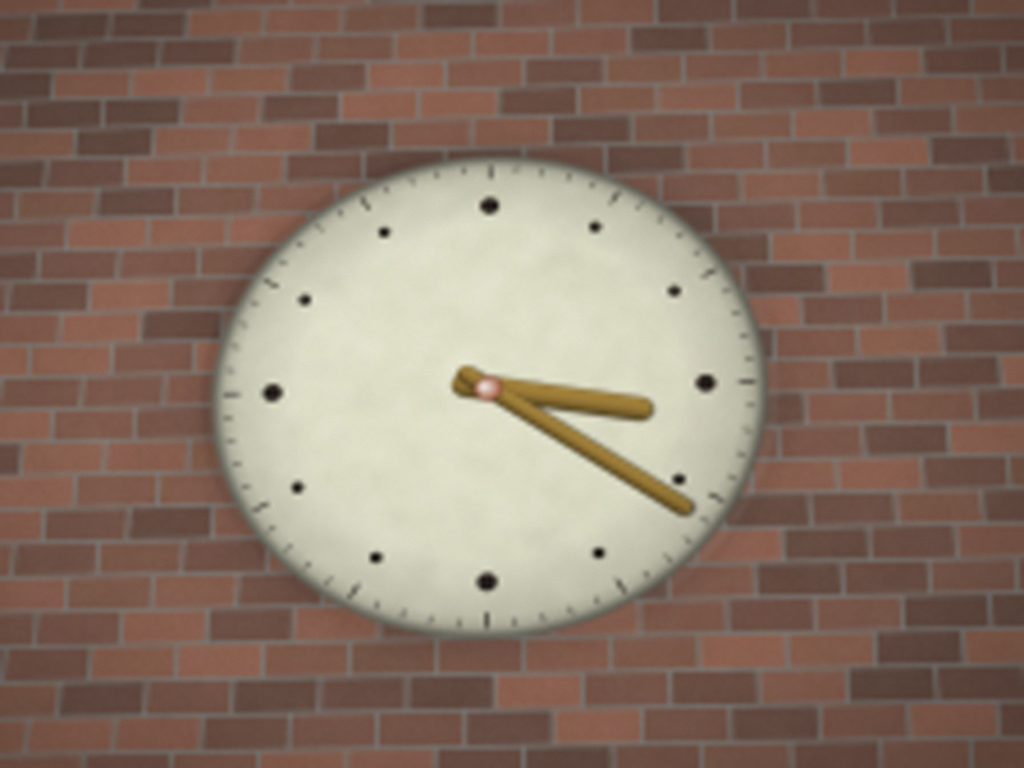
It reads 3h21
